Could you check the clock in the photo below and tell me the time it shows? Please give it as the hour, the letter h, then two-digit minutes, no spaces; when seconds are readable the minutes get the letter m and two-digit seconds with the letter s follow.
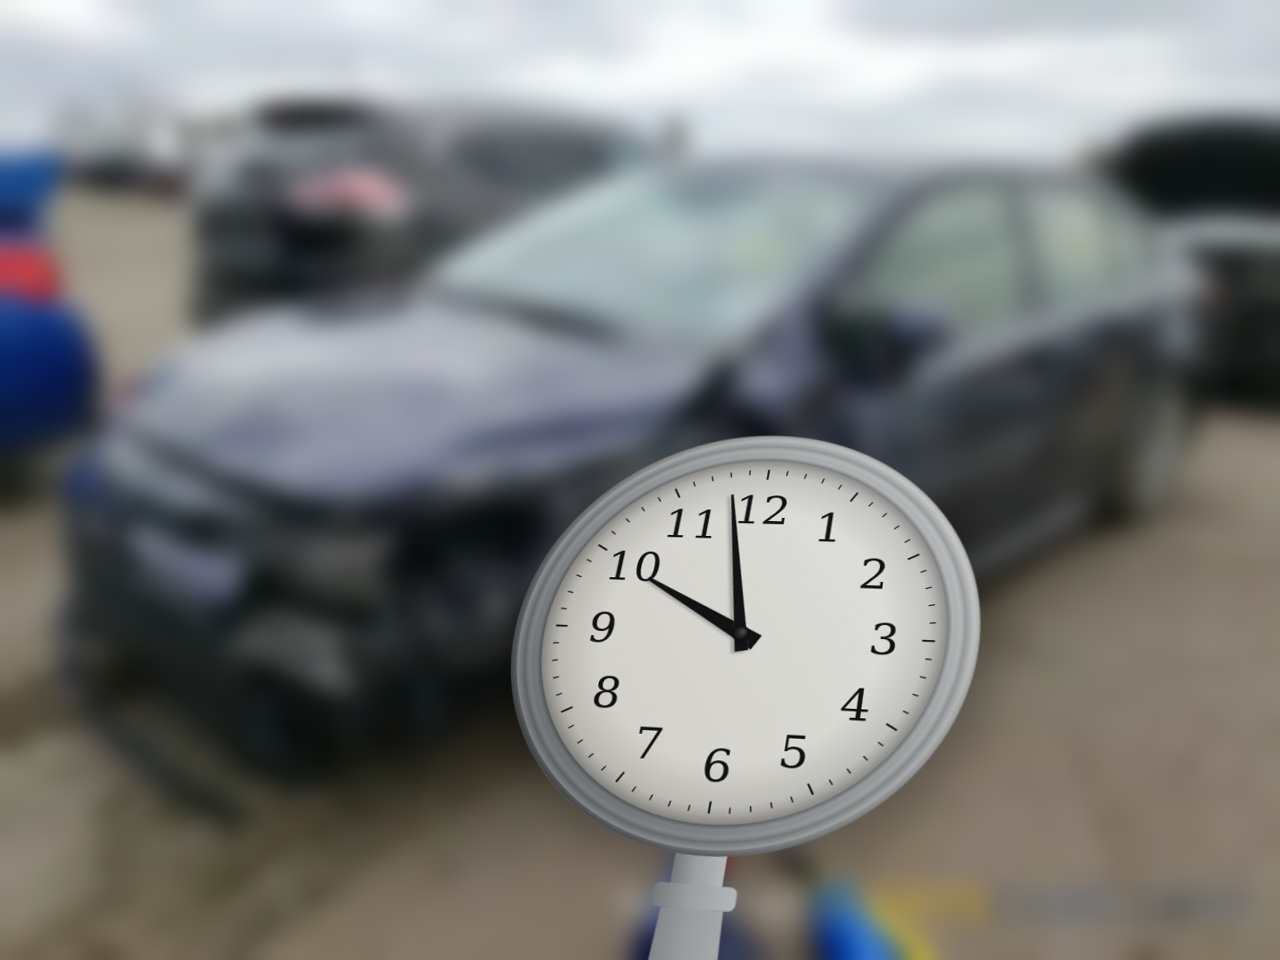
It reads 9h58
